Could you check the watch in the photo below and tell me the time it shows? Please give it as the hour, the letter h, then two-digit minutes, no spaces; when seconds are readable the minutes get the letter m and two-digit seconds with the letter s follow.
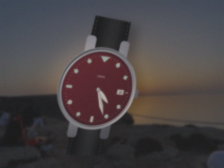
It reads 4h26
